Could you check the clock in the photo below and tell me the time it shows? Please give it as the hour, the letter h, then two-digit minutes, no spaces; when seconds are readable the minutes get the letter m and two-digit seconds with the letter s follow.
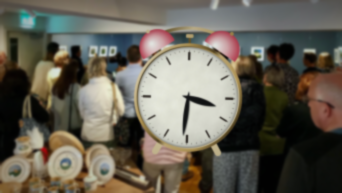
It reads 3h31
